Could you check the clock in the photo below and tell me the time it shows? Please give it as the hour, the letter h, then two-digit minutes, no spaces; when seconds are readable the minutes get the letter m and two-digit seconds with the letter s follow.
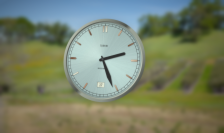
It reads 2h26
